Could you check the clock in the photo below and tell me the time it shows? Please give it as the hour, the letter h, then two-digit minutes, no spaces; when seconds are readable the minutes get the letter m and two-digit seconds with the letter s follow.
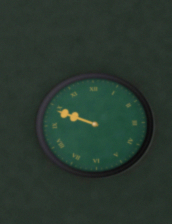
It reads 9h49
